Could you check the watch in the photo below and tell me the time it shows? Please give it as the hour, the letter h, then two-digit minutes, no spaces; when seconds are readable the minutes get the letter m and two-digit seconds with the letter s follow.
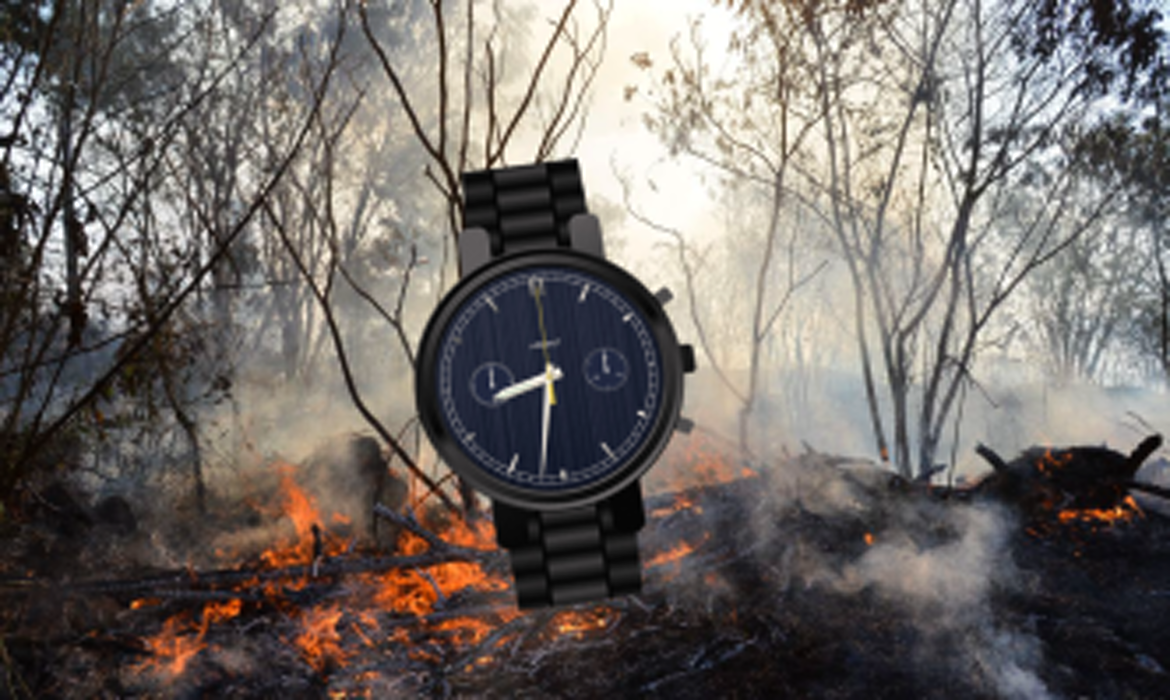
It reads 8h32
